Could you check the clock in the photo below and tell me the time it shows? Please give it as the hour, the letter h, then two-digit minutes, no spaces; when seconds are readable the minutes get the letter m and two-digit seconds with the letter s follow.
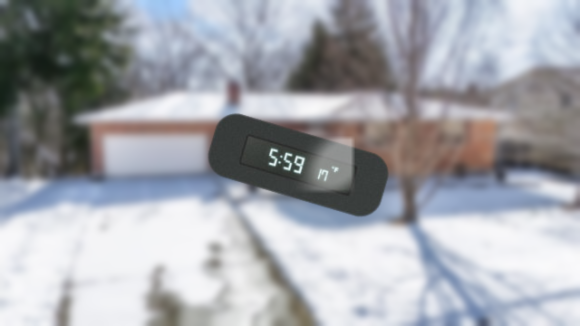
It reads 5h59
